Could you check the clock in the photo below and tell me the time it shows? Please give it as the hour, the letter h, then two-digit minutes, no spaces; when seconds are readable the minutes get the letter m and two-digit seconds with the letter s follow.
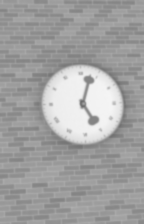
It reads 5h03
